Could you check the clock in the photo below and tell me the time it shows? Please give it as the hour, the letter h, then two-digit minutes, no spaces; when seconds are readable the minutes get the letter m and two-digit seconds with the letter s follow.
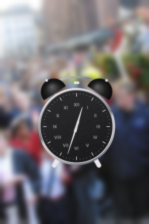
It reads 12h33
